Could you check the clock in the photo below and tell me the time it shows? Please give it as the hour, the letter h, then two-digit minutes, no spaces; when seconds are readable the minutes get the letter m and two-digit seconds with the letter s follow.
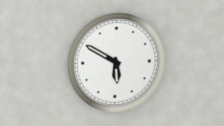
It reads 5h50
